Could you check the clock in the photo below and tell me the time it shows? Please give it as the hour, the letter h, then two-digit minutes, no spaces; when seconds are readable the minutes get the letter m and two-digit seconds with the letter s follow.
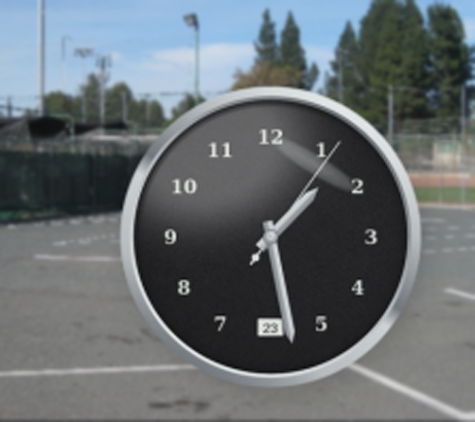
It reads 1h28m06s
